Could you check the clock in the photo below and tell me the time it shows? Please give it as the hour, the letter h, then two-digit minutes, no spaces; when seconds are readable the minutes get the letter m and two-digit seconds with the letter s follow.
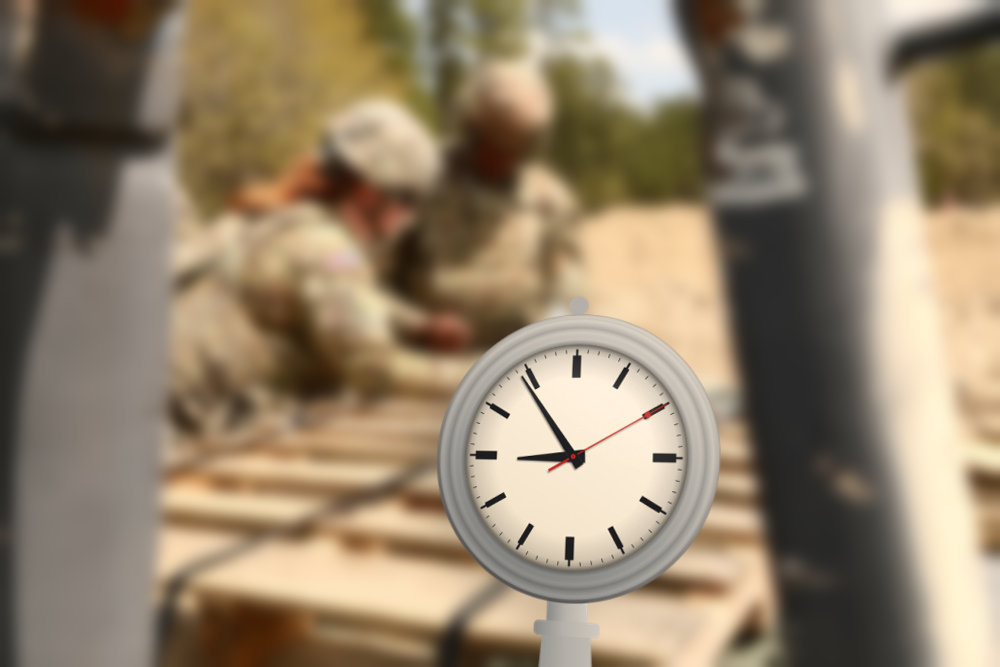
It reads 8h54m10s
